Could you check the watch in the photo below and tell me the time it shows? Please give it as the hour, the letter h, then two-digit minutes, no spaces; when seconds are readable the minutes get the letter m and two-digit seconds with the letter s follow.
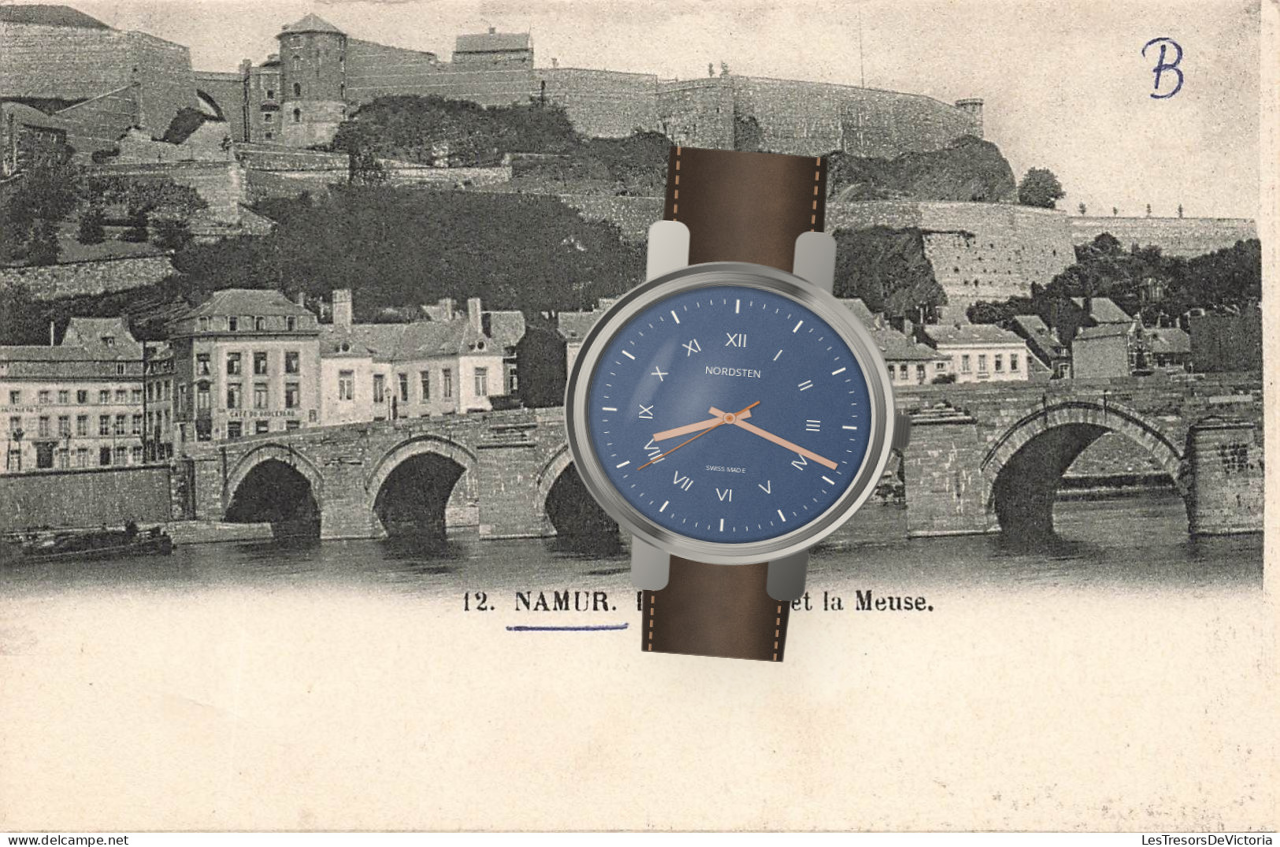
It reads 8h18m39s
